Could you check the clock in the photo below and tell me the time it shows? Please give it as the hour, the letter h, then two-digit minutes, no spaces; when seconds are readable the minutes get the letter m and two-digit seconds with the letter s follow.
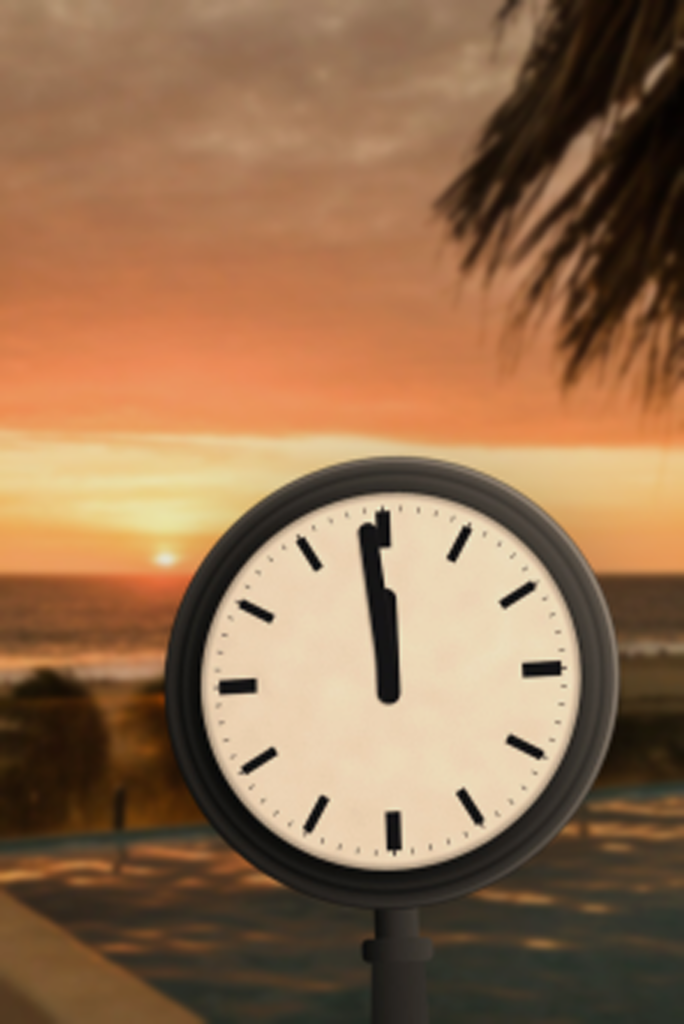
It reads 11h59
